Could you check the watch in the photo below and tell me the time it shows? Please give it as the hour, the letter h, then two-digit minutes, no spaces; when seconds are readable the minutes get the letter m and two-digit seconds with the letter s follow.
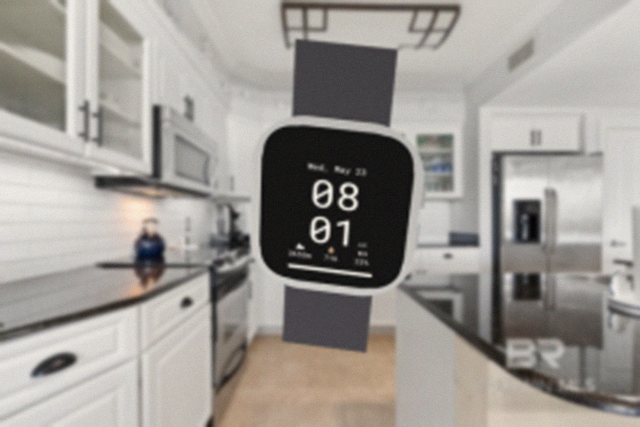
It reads 8h01
